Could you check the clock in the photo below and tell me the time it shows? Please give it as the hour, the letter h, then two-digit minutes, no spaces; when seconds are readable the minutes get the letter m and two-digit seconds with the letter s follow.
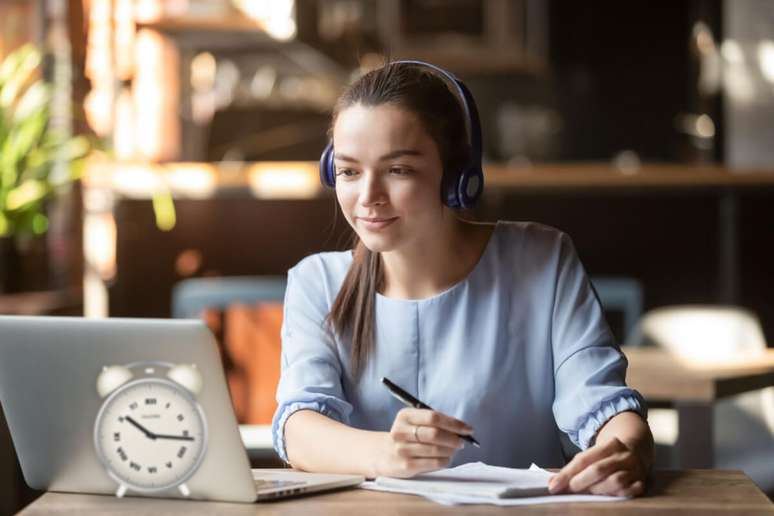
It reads 10h16
